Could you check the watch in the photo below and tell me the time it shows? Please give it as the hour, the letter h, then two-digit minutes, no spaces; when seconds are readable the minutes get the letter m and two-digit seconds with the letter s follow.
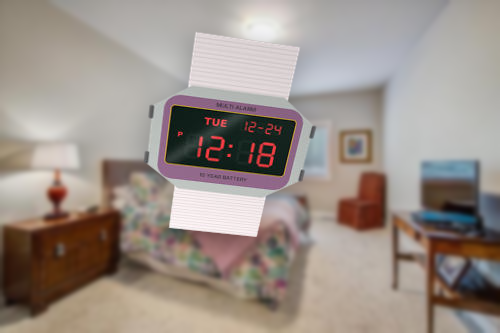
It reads 12h18
